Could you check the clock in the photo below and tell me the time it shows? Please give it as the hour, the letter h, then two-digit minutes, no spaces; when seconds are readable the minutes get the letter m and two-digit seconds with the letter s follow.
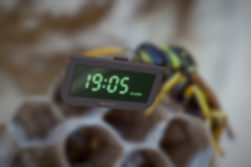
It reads 19h05
